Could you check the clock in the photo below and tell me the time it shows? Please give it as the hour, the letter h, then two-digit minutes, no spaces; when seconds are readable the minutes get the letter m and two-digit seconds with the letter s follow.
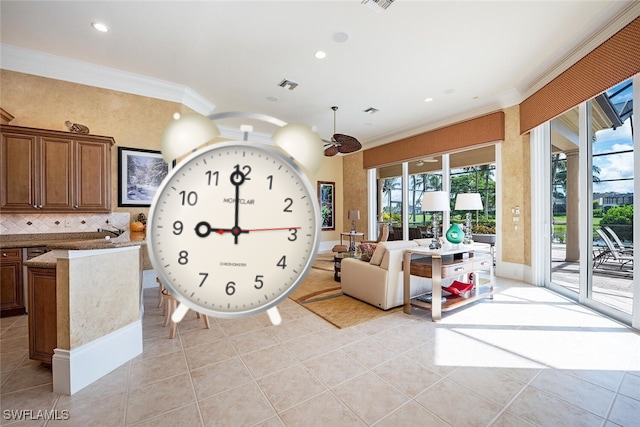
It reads 8h59m14s
